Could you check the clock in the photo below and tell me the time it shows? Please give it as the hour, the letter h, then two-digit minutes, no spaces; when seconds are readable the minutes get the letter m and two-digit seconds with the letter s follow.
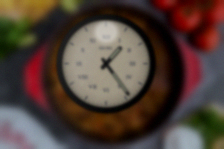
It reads 1h24
